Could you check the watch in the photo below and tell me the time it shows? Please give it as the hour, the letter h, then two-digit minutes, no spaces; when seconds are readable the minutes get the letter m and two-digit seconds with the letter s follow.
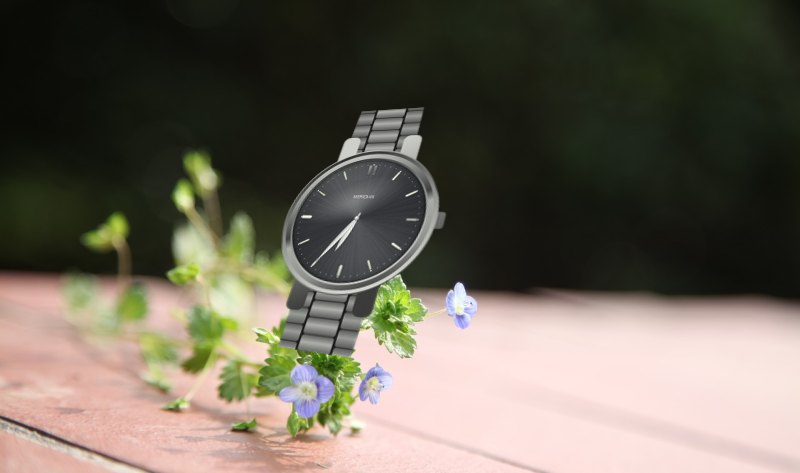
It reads 6h35
